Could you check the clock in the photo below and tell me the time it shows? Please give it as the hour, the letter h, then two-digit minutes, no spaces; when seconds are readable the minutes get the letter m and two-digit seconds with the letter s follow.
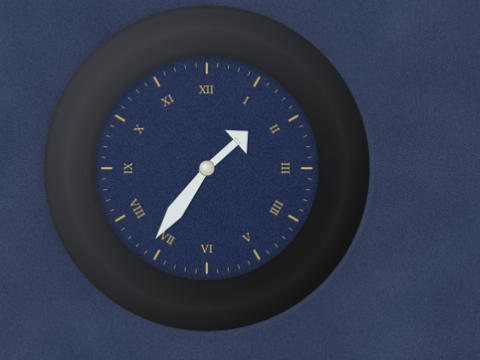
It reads 1h36
